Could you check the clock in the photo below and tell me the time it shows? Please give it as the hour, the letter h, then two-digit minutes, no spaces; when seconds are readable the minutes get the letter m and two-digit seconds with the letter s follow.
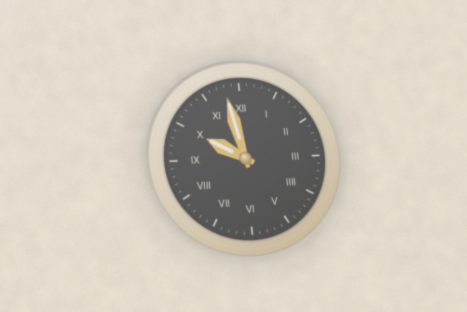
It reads 9h58
